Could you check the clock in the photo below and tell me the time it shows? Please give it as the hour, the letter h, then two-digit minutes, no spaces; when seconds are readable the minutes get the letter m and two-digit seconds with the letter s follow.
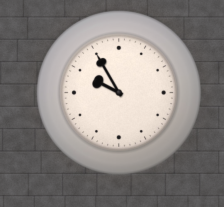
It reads 9h55
